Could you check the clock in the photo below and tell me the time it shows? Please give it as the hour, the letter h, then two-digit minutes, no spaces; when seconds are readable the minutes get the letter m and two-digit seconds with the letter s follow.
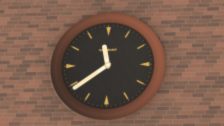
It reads 11h39
